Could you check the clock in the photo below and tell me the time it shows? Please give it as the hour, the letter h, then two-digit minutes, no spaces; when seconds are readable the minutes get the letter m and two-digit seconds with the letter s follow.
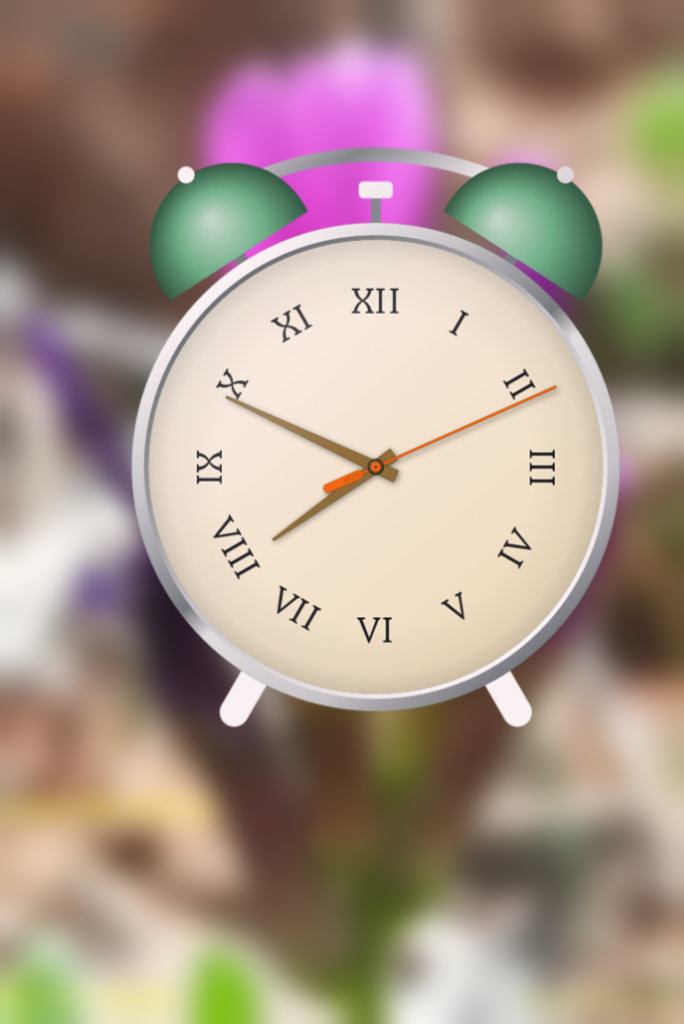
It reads 7h49m11s
